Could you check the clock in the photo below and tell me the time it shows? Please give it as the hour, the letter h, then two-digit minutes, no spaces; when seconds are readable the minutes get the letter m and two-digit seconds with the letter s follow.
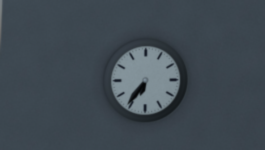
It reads 6h36
